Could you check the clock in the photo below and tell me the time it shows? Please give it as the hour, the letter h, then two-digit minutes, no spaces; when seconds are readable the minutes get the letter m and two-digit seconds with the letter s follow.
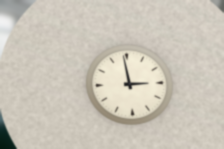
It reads 2h59
